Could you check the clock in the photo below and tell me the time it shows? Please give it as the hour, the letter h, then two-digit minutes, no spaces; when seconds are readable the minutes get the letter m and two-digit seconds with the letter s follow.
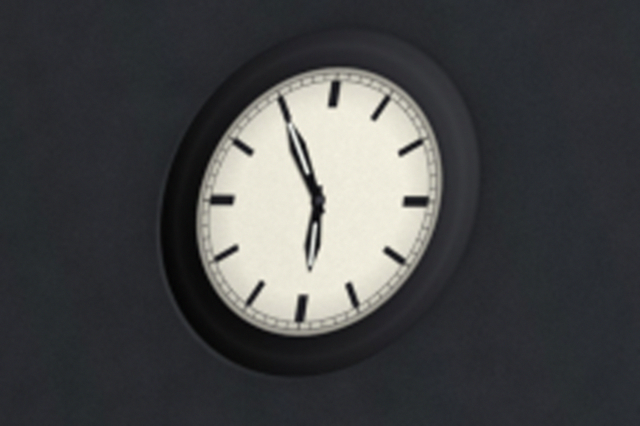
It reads 5h55
